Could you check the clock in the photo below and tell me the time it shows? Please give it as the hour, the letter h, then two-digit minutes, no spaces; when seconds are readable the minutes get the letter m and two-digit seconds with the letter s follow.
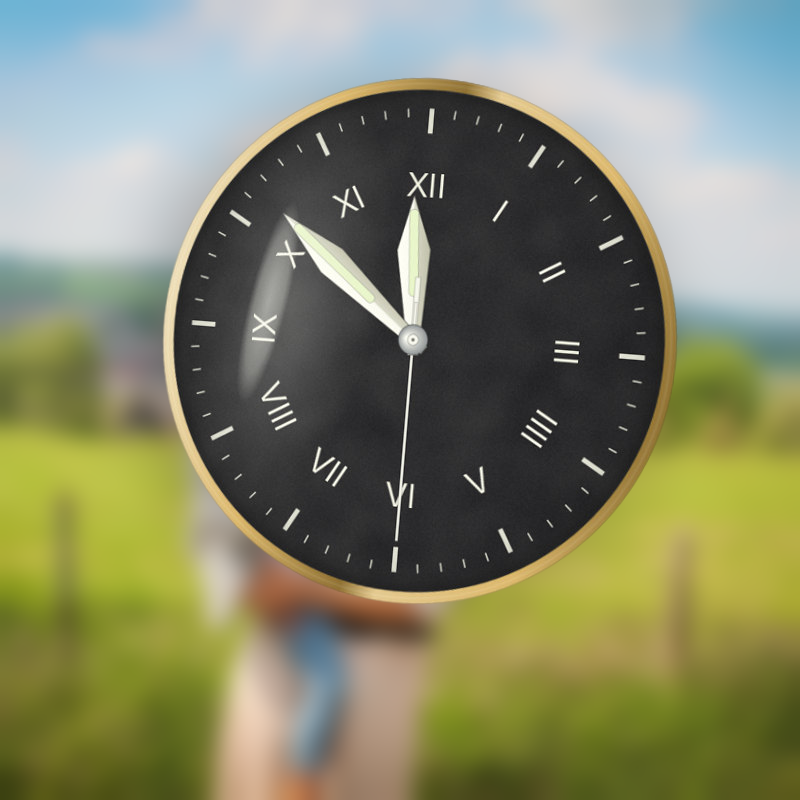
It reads 11h51m30s
